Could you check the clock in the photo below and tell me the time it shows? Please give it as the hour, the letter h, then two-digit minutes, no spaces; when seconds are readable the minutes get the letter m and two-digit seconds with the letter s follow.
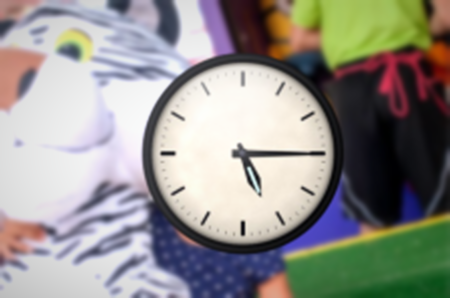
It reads 5h15
